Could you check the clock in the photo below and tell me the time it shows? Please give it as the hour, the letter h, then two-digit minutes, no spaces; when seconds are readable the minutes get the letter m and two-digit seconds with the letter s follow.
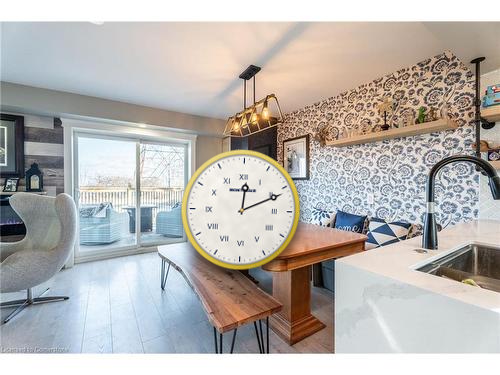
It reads 12h11
